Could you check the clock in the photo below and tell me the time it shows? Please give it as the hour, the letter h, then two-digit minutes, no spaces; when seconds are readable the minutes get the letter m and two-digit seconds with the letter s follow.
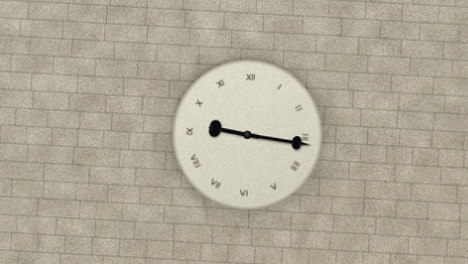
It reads 9h16
